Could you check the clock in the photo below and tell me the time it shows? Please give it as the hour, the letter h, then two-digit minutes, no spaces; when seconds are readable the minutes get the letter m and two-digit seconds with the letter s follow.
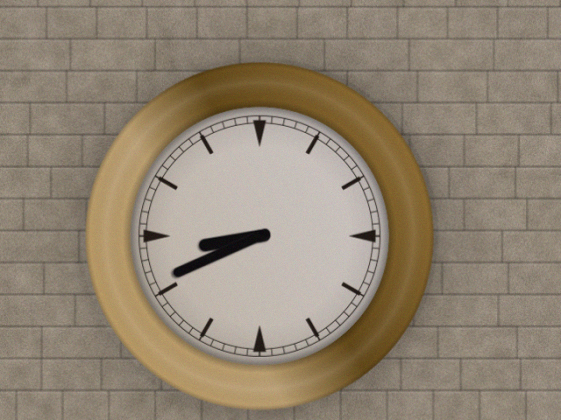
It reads 8h41
